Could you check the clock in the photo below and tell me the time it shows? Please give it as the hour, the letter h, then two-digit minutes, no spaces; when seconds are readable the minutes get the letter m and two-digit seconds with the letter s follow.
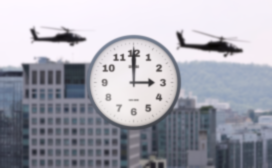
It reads 3h00
